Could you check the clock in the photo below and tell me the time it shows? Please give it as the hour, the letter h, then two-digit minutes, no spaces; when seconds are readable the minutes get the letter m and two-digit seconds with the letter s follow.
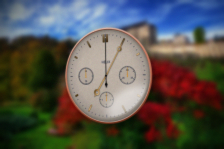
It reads 7h05
